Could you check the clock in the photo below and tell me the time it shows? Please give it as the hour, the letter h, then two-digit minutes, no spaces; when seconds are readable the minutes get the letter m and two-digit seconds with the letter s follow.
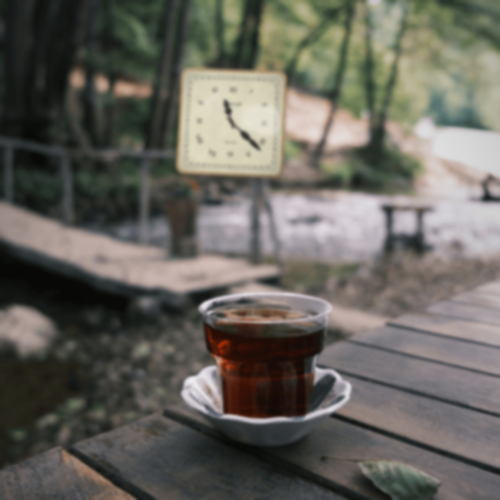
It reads 11h22
